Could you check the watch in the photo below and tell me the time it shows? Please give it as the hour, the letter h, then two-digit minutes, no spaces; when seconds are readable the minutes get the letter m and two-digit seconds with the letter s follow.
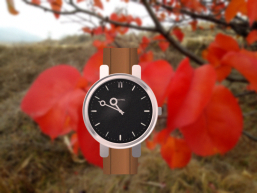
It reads 10h49
